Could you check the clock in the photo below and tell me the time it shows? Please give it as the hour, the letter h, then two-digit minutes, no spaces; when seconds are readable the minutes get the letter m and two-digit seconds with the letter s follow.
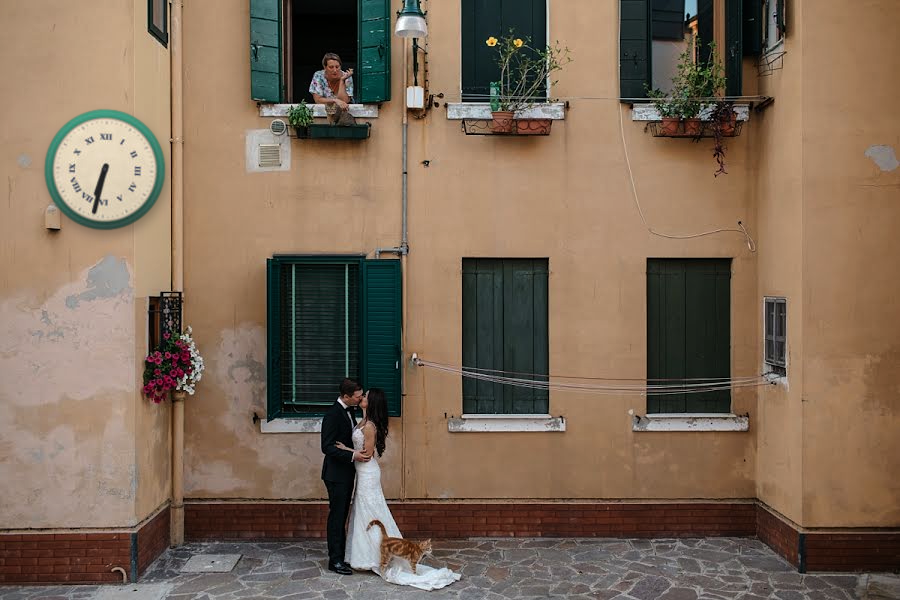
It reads 6h32
